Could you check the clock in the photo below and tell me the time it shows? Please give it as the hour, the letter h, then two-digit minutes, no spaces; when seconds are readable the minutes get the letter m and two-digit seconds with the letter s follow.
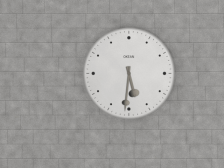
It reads 5h31
